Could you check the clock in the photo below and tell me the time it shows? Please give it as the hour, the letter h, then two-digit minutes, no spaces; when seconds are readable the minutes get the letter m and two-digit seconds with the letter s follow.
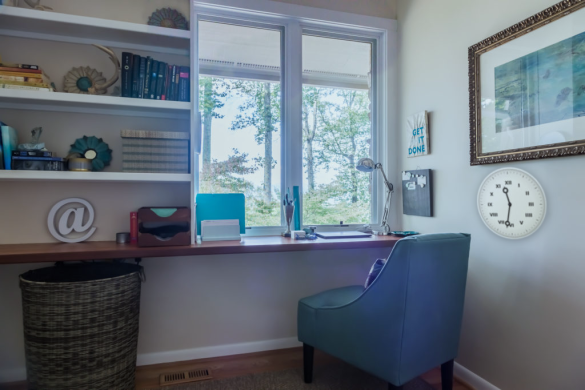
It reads 11h32
